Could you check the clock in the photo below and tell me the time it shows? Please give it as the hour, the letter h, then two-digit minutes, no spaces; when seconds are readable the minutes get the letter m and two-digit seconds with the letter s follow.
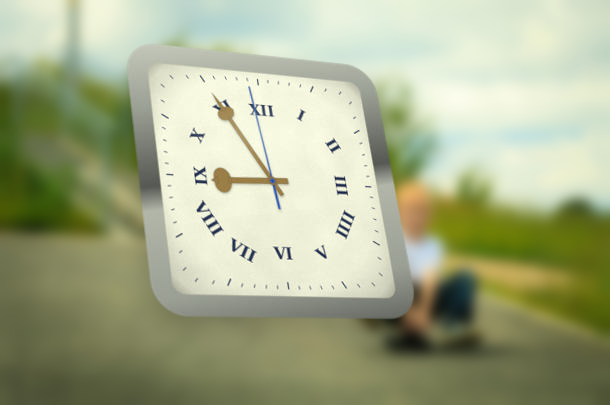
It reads 8h54m59s
